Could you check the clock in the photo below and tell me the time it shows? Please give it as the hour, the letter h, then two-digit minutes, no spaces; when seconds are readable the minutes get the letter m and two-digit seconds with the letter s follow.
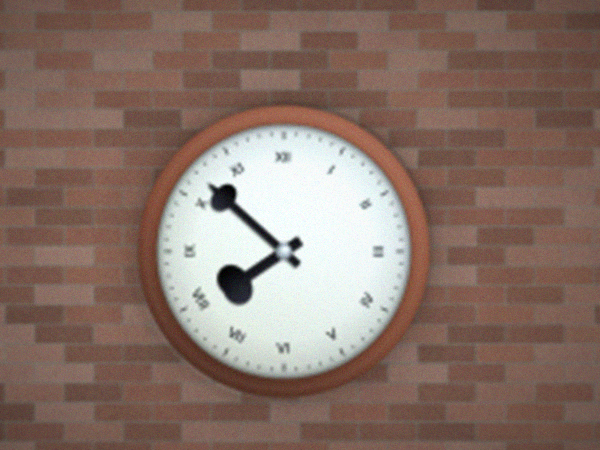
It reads 7h52
